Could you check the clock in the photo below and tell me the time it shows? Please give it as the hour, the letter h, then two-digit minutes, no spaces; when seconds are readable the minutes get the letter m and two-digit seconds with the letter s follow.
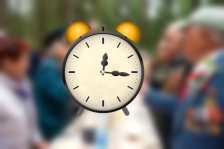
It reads 12h16
